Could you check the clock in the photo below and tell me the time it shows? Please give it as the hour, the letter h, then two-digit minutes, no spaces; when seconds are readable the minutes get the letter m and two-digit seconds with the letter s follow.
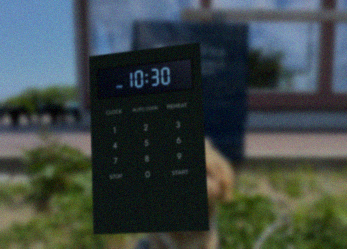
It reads 10h30
